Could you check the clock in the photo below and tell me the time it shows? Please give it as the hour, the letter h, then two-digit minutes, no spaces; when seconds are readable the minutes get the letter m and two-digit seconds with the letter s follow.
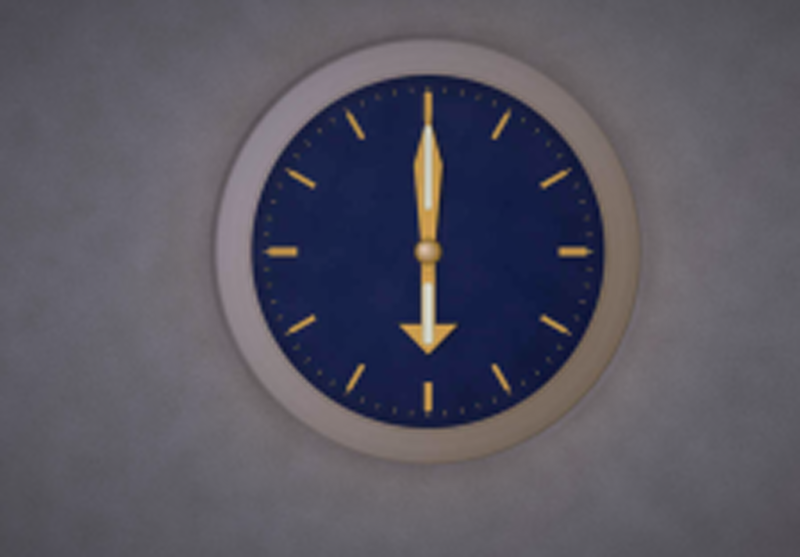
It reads 6h00
